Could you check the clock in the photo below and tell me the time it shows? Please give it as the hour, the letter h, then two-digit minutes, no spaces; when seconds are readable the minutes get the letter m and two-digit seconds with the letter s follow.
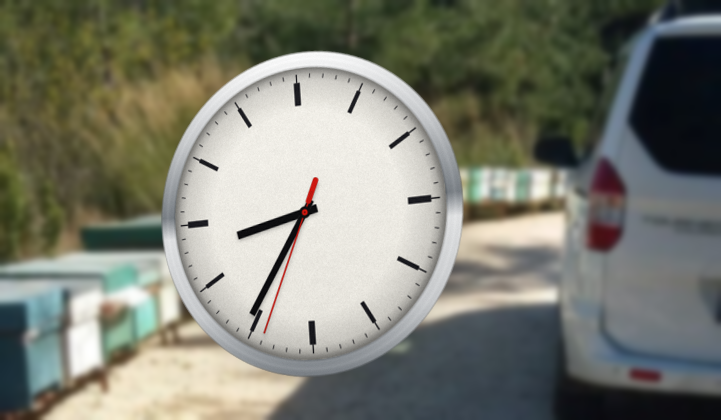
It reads 8h35m34s
